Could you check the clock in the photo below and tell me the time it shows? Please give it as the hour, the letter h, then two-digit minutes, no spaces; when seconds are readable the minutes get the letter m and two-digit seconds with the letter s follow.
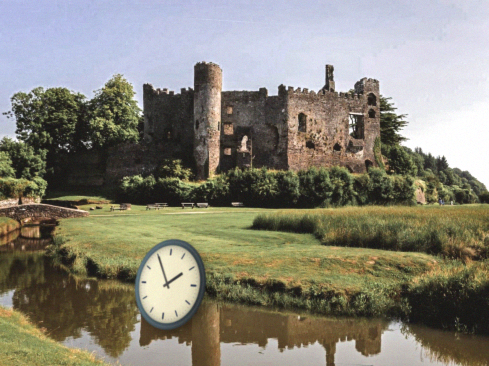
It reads 1h55
